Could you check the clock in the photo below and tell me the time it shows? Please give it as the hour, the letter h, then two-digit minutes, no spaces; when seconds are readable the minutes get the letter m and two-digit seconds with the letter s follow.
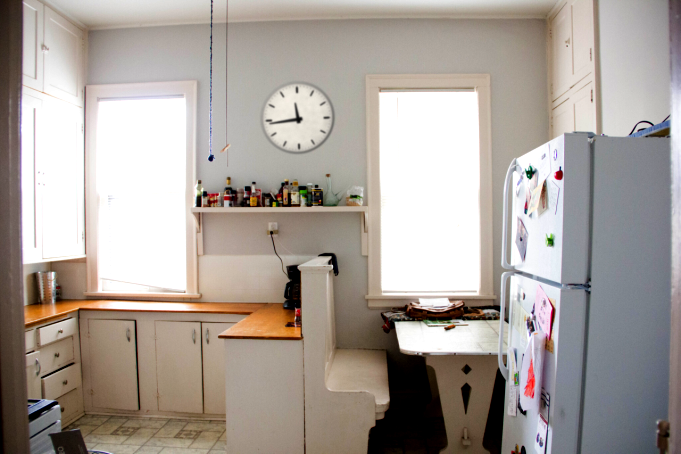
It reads 11h44
